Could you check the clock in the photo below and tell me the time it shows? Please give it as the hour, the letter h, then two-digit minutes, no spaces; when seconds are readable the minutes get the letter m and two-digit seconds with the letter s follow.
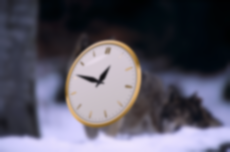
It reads 12h46
